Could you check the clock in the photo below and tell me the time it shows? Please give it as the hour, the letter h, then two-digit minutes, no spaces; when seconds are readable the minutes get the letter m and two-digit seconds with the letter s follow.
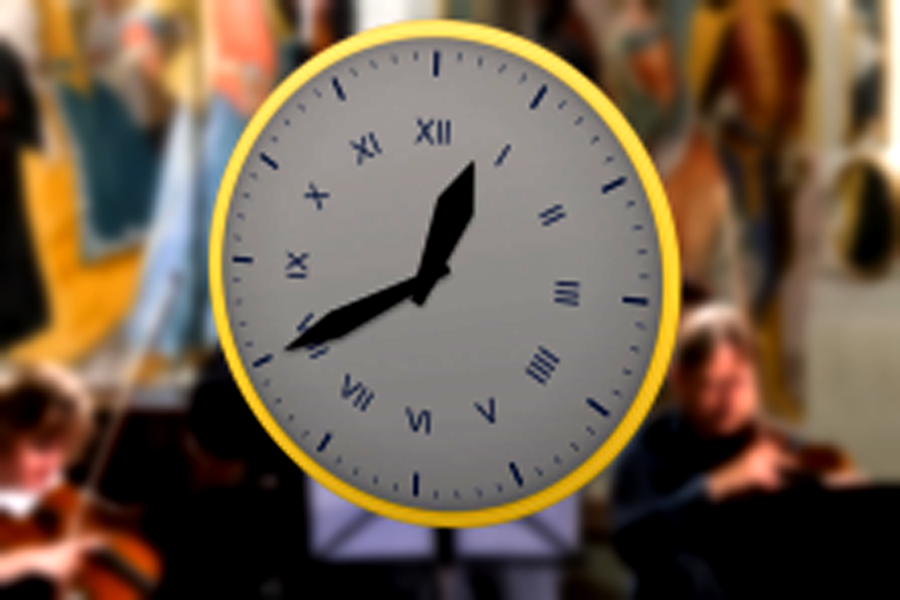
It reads 12h40
